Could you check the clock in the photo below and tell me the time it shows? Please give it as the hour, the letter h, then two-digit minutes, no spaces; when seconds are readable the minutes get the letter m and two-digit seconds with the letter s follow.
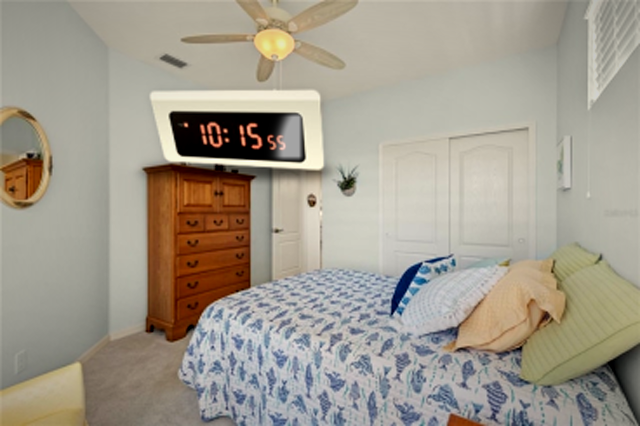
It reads 10h15m55s
